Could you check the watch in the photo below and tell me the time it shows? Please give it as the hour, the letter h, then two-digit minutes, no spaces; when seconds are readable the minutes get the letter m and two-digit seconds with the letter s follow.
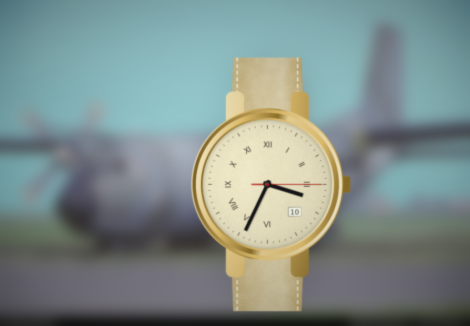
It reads 3h34m15s
